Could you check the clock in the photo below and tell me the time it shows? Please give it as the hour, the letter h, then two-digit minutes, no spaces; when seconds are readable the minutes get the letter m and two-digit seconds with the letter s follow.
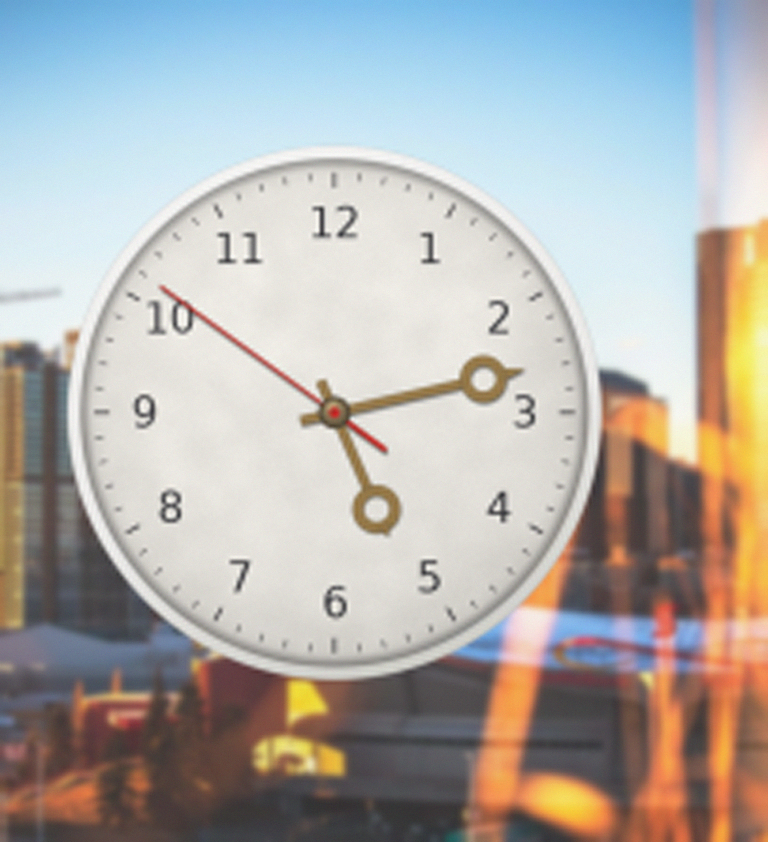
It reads 5h12m51s
